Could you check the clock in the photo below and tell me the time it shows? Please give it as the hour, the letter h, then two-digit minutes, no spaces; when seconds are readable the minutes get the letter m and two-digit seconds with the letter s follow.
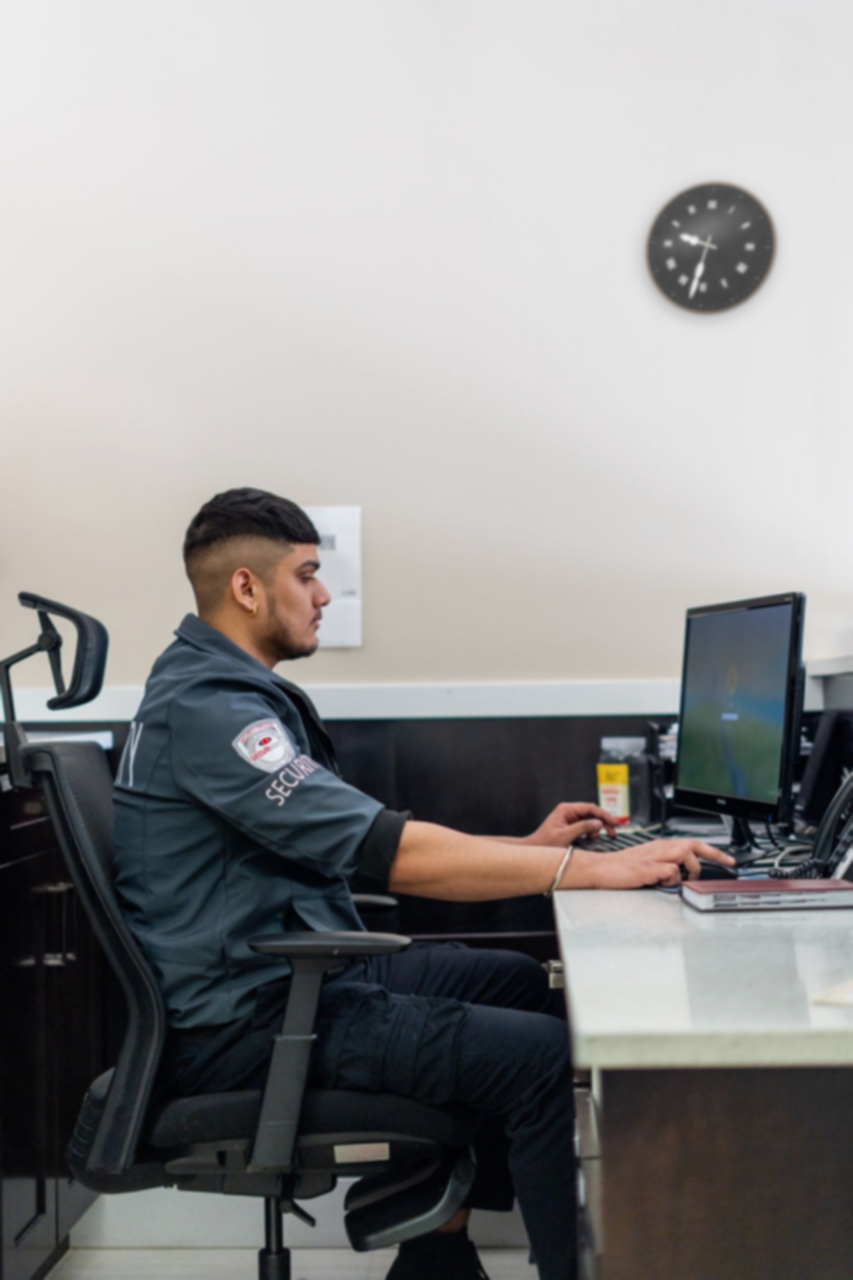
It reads 9h32
